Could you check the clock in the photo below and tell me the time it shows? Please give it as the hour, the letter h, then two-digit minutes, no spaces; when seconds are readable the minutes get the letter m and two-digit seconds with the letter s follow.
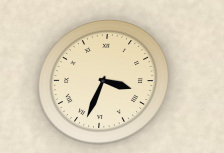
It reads 3h33
